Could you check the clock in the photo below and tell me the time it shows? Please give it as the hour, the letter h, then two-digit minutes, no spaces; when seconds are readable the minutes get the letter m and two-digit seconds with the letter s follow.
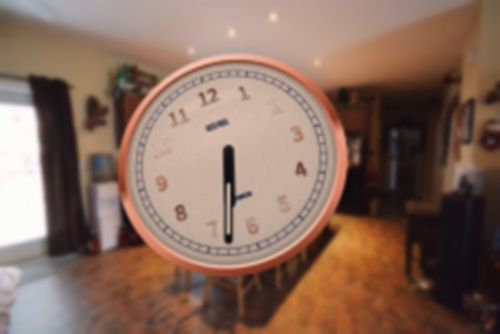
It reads 6h33
